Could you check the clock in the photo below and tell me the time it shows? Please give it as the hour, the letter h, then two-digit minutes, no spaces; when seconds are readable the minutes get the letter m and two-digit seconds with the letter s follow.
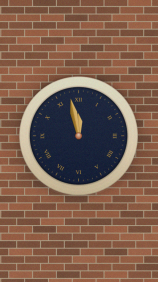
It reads 11h58
